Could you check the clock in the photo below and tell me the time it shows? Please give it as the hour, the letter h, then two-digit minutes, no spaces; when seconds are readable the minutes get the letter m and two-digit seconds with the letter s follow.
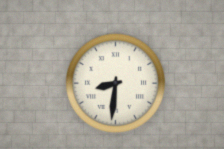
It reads 8h31
